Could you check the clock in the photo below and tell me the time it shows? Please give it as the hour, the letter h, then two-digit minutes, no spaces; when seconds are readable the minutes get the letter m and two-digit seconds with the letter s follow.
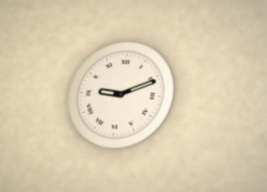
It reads 9h11
